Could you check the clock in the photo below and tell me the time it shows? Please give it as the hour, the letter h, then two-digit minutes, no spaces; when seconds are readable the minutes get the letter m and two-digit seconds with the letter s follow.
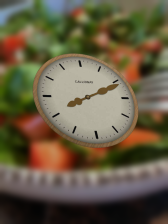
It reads 8h11
